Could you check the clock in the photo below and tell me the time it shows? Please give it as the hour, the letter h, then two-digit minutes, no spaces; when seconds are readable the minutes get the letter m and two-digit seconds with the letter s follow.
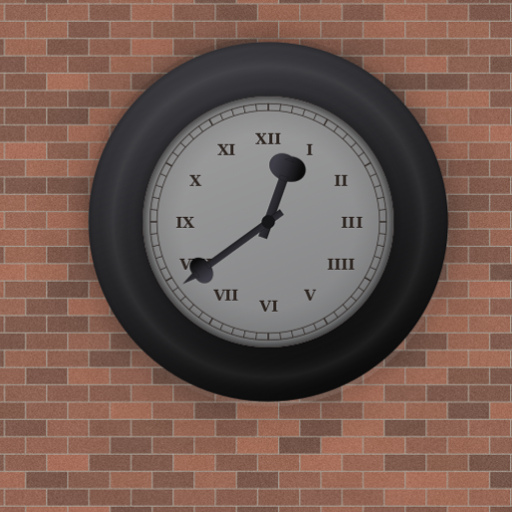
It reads 12h39
